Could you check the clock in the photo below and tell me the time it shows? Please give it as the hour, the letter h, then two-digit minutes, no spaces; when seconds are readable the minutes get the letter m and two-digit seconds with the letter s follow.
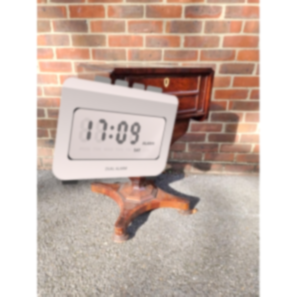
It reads 17h09
